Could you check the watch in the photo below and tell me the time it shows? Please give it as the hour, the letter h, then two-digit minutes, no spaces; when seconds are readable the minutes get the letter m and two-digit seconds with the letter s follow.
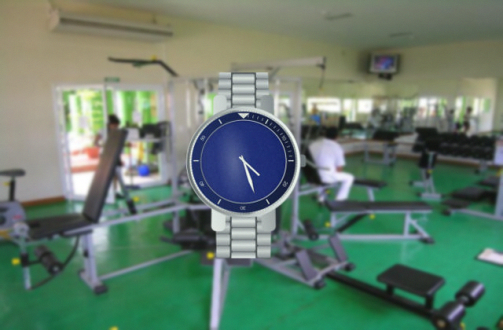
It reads 4h27
